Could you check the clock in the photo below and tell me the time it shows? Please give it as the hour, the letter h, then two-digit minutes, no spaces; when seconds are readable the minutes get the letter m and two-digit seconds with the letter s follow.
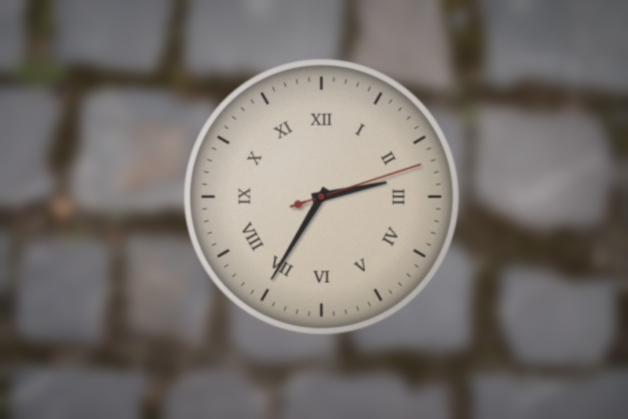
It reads 2h35m12s
